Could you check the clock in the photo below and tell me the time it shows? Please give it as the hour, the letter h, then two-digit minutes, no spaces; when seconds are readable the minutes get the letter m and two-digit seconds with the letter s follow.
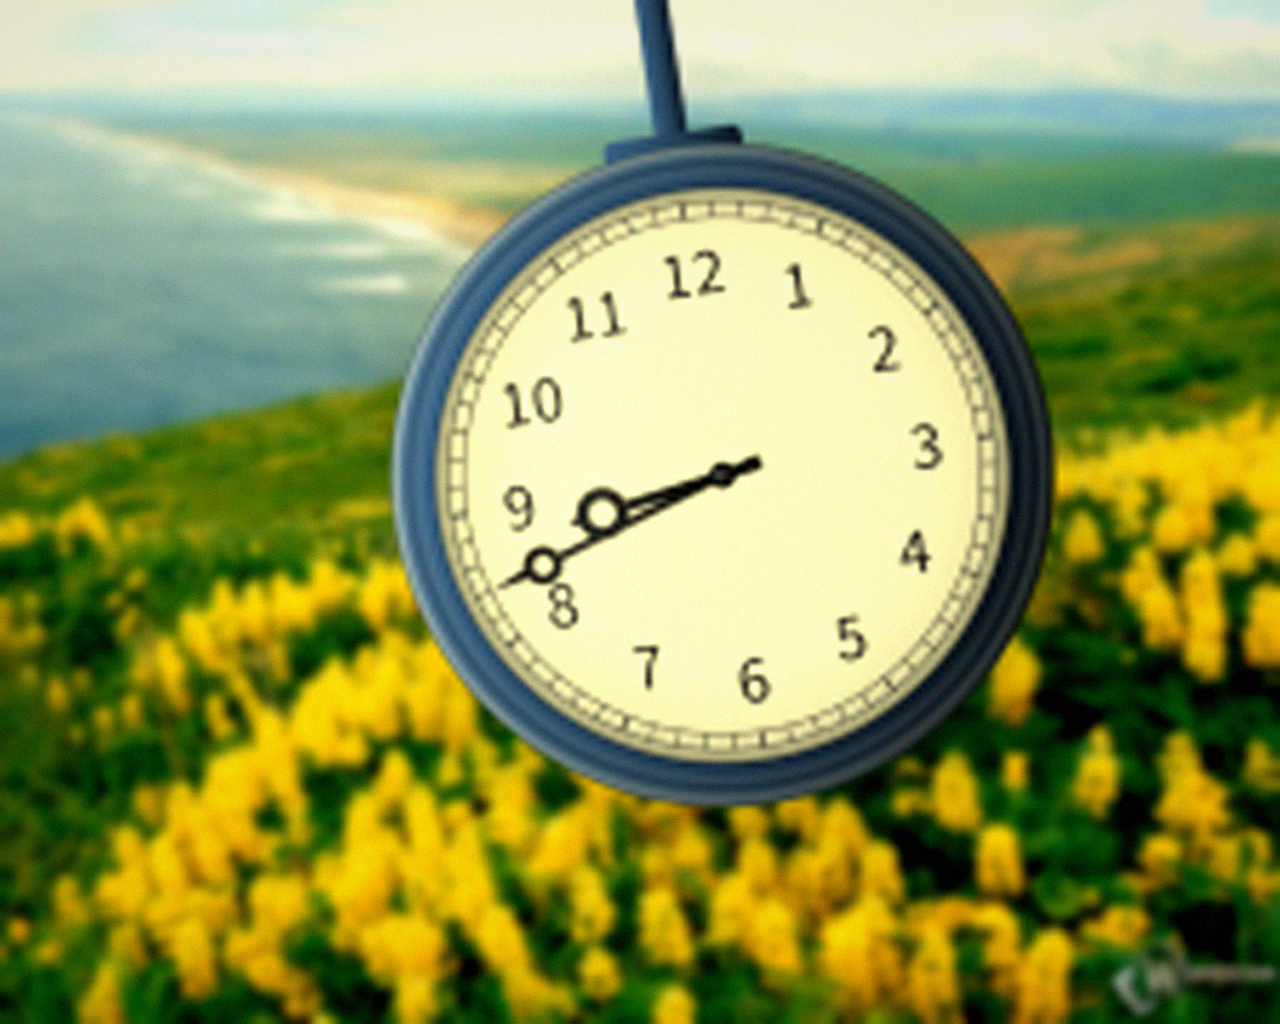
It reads 8h42
